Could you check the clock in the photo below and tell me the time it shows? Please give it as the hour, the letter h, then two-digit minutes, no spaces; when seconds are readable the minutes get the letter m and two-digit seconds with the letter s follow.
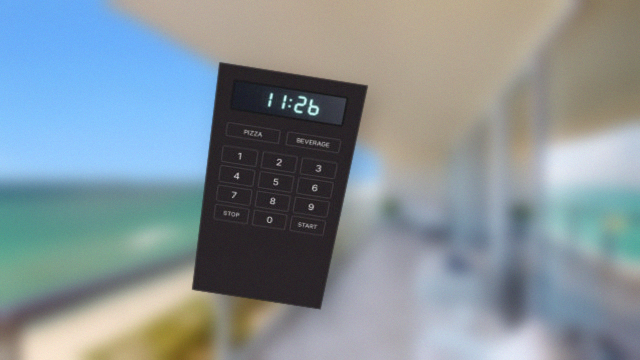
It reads 11h26
